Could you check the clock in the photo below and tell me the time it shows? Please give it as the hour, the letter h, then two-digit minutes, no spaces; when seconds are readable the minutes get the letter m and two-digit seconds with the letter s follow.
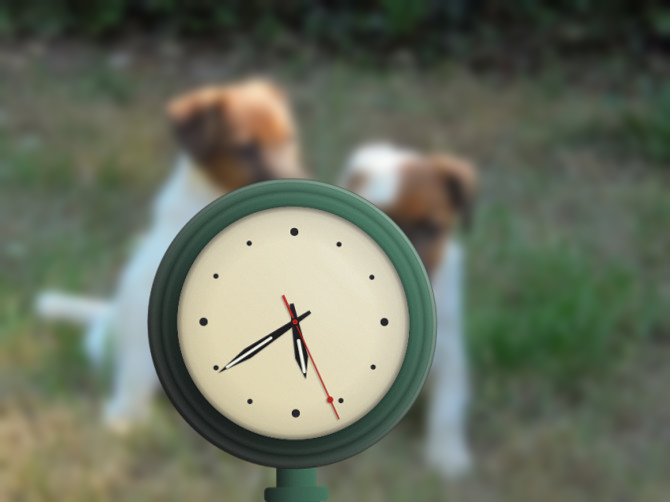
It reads 5h39m26s
